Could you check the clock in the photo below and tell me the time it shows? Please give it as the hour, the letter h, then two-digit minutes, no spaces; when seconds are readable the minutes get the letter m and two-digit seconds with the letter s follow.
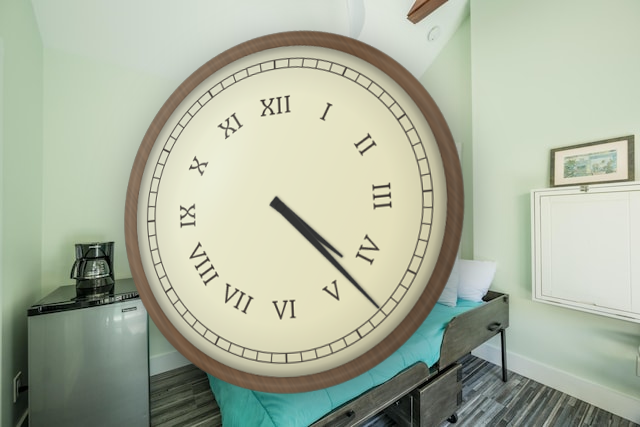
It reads 4h23
